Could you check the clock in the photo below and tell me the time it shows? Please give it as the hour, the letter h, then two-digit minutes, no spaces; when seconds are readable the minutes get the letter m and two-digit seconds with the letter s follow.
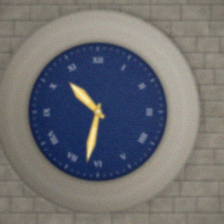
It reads 10h32
